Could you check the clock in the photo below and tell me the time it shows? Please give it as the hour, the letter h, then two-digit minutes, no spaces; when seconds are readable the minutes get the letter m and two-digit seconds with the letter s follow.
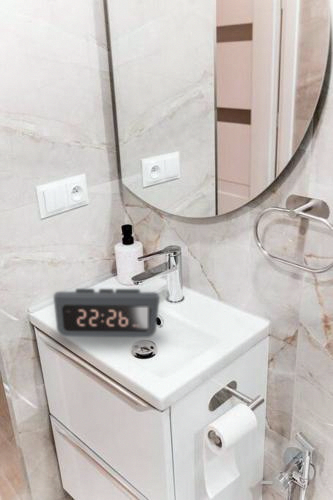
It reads 22h26
